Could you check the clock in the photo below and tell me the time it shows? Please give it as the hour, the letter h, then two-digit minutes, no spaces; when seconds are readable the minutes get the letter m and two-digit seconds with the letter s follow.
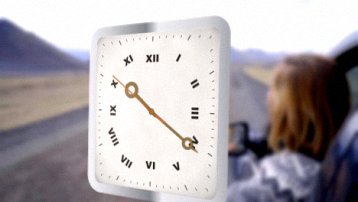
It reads 10h20m51s
